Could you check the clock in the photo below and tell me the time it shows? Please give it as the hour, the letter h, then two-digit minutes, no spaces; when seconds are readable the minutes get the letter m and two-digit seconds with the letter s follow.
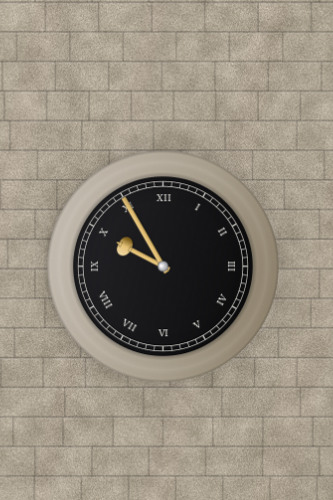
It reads 9h55
